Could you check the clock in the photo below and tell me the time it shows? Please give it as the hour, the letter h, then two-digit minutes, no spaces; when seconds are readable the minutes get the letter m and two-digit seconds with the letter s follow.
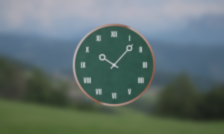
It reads 10h07
